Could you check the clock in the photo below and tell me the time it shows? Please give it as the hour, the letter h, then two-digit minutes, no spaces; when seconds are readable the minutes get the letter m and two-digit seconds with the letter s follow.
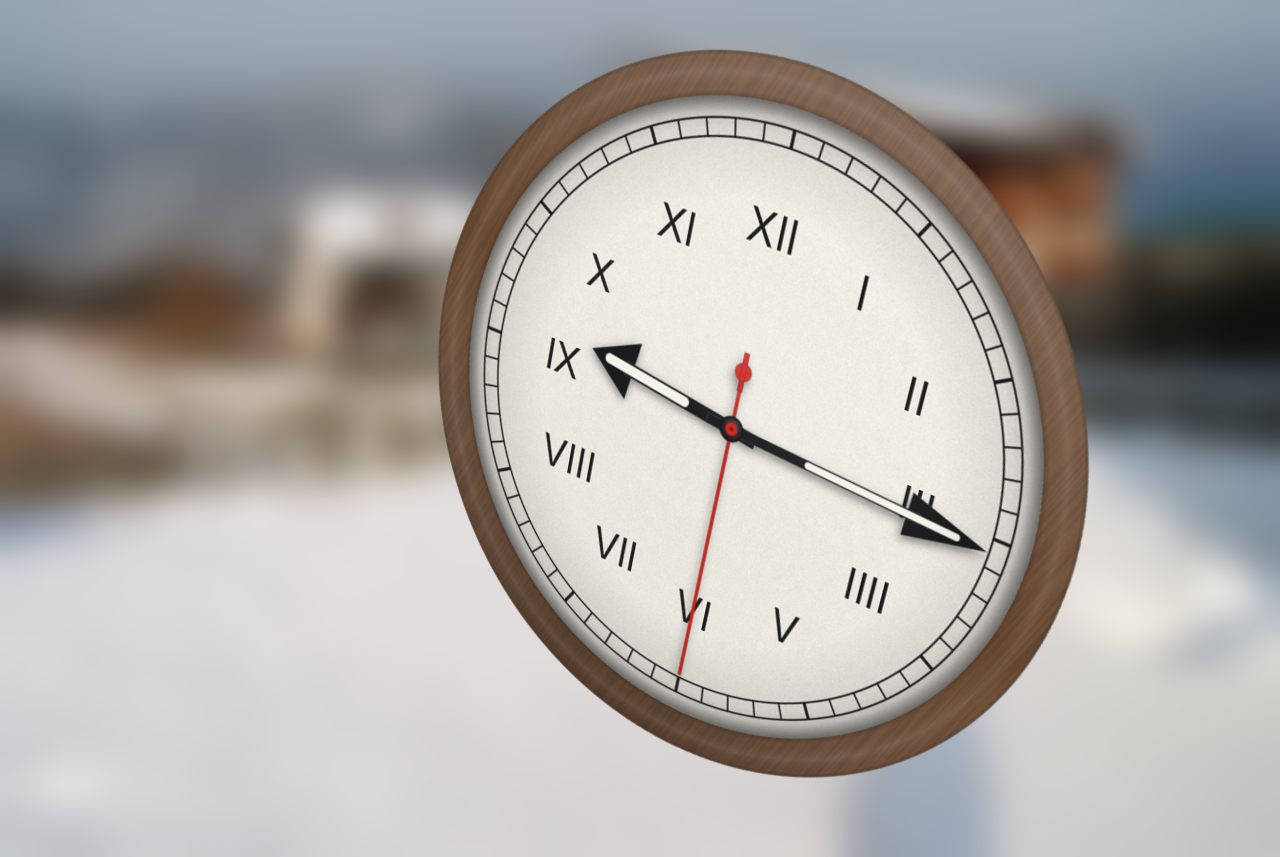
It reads 9h15m30s
